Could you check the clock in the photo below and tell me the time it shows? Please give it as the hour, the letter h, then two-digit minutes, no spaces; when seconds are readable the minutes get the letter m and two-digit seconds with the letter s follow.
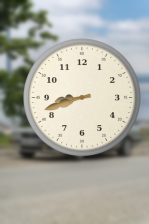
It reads 8h42
